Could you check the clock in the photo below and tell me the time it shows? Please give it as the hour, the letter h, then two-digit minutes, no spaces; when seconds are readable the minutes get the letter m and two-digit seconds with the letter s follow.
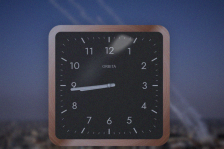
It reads 8h44
